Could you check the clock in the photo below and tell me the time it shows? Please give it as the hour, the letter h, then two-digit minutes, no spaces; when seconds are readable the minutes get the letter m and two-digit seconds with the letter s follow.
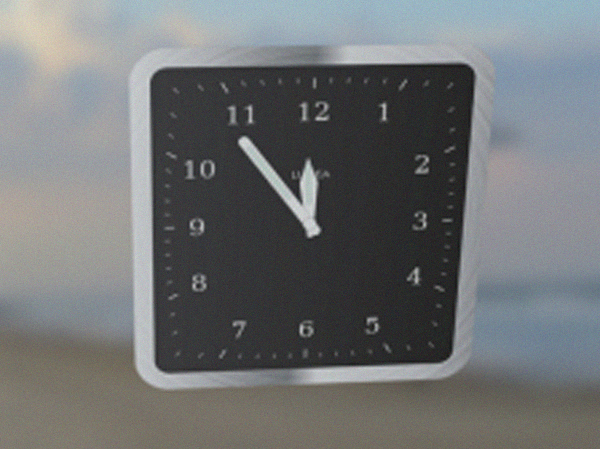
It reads 11h54
